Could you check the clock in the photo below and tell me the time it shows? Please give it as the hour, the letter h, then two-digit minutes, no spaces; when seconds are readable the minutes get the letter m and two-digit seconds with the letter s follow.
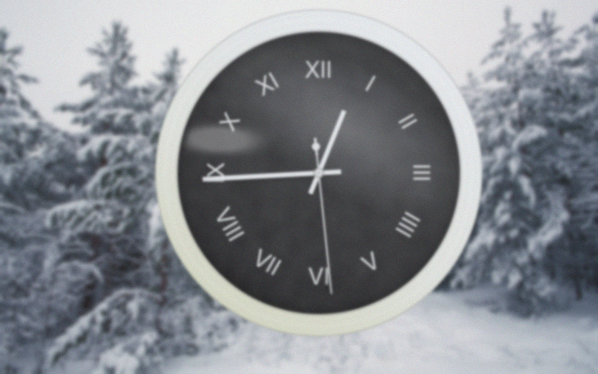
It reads 12h44m29s
